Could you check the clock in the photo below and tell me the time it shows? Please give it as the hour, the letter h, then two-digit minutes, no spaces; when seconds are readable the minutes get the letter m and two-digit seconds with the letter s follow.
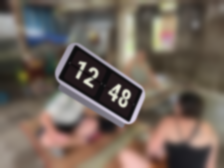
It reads 12h48
